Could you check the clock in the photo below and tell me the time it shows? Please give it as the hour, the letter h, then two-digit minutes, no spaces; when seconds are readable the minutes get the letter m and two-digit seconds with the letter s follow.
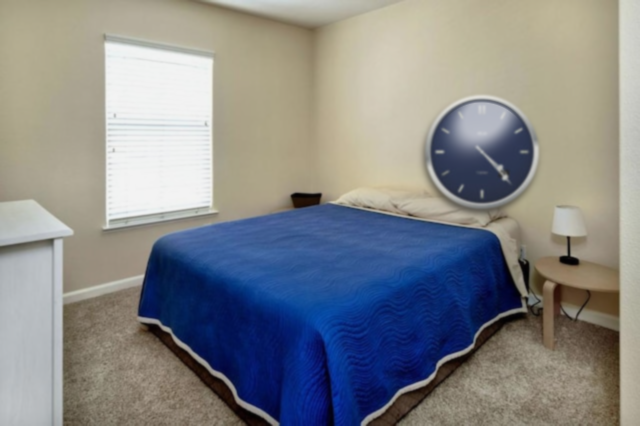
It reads 4h23
